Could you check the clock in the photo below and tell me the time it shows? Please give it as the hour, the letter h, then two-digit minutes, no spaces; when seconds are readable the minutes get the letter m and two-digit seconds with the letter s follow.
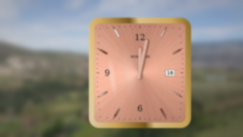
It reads 12h02
